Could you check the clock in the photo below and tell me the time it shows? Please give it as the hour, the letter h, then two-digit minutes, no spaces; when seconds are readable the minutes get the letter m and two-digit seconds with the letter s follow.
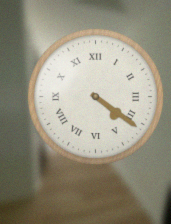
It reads 4h21
